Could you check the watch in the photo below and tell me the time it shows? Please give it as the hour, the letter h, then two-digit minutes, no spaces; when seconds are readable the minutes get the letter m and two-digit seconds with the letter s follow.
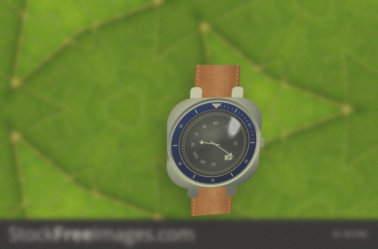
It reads 9h21
